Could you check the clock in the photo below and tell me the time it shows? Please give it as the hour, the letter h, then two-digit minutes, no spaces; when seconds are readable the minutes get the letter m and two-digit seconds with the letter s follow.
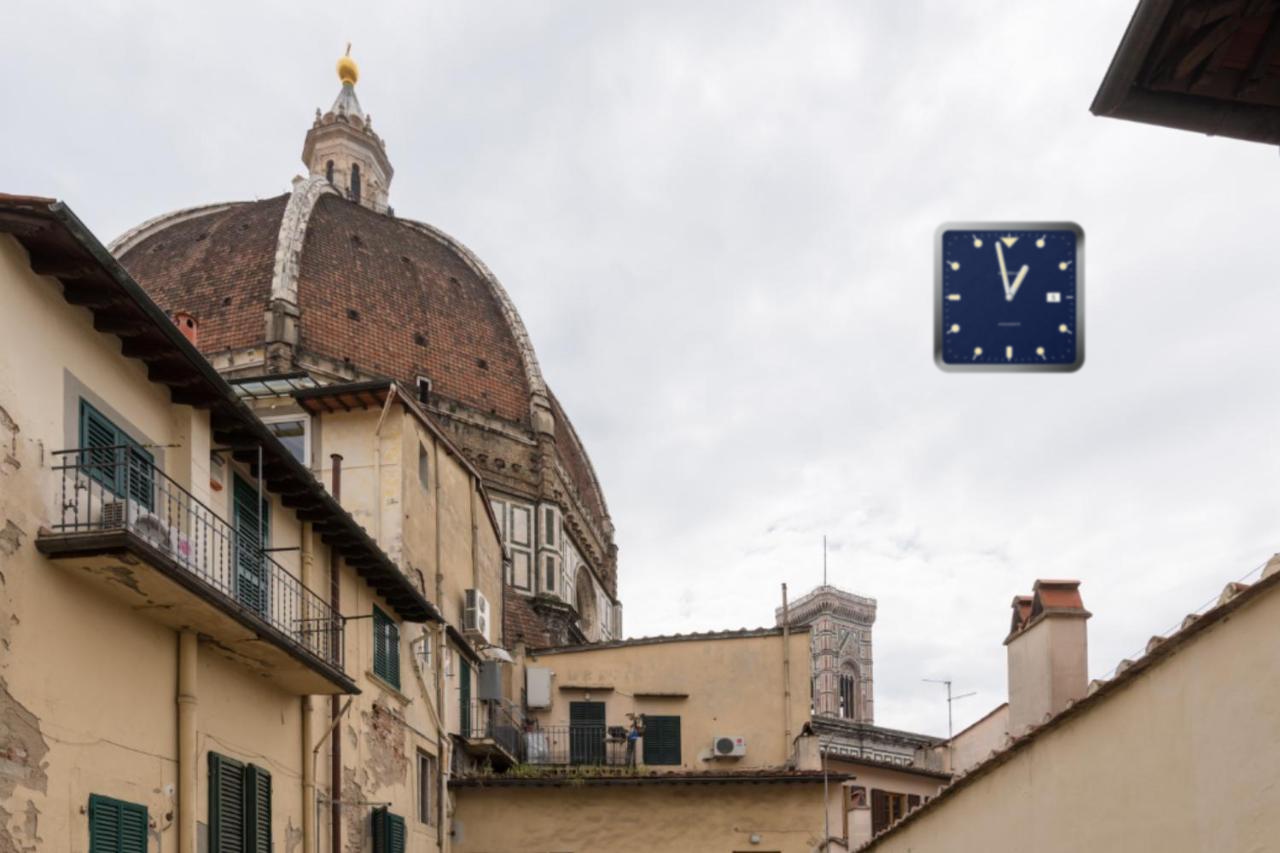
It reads 12h58
